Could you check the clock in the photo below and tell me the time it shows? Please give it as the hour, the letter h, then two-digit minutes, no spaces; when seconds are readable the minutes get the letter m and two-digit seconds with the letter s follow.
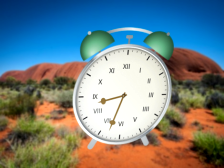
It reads 8h33
